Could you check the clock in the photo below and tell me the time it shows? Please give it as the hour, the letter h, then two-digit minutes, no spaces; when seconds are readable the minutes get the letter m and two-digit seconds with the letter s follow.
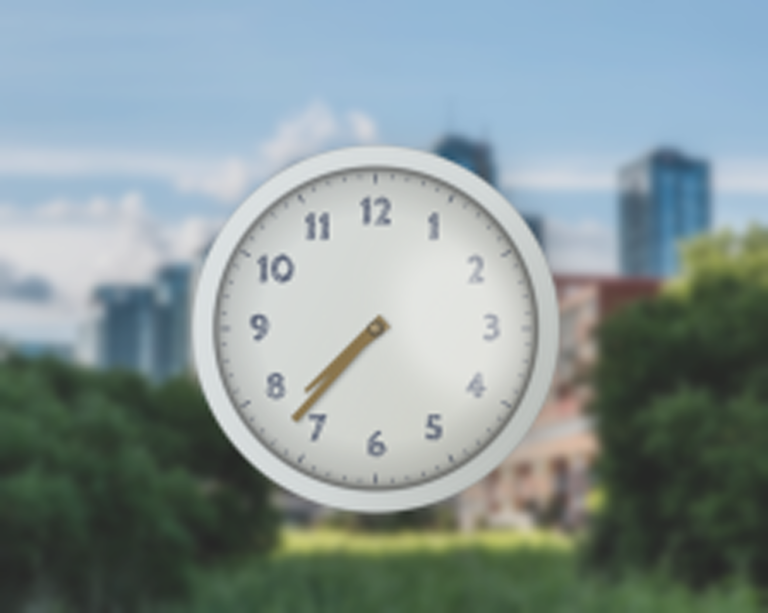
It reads 7h37
